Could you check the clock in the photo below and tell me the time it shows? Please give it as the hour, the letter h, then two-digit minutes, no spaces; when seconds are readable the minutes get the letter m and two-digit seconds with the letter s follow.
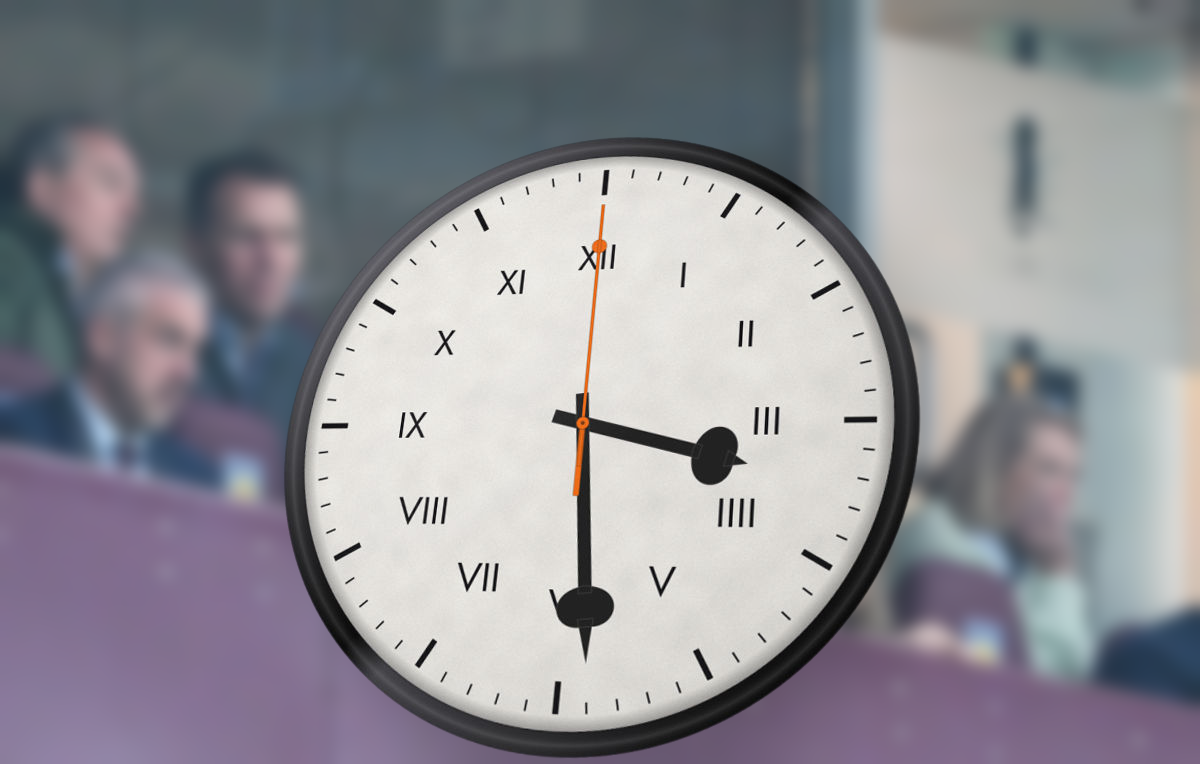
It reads 3h29m00s
